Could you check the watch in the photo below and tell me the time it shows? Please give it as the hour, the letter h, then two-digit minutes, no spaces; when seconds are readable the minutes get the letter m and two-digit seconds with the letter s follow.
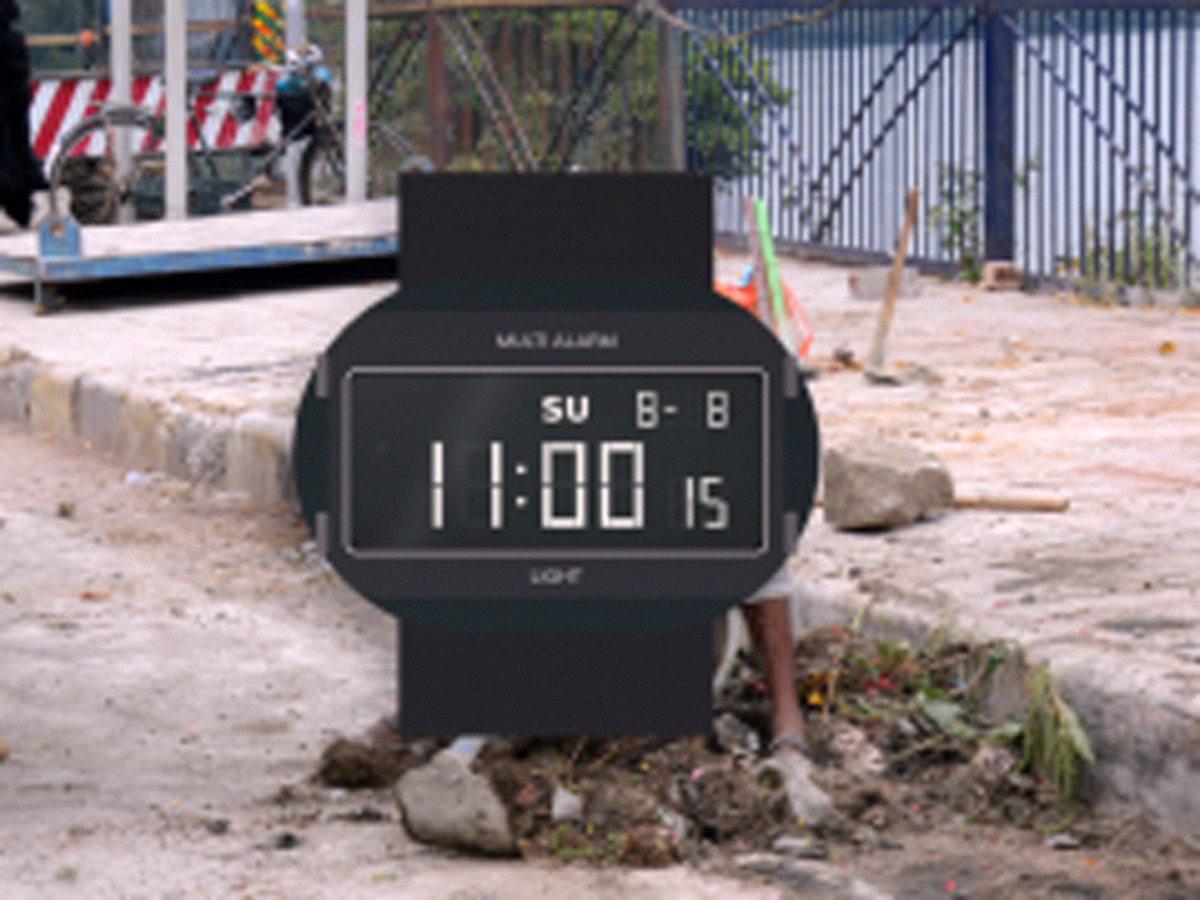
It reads 11h00m15s
